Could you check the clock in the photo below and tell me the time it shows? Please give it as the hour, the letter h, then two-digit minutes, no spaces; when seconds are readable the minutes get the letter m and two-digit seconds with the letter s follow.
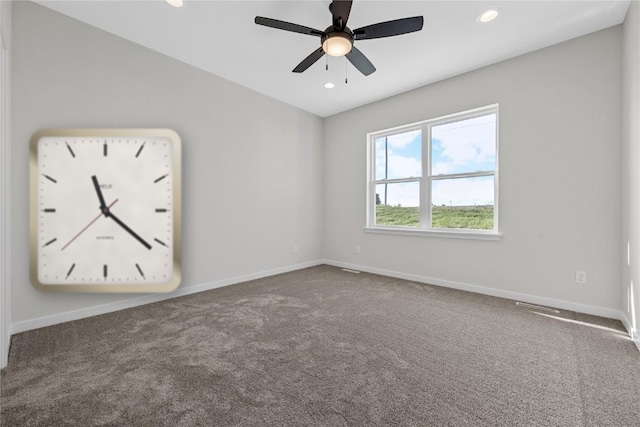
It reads 11h21m38s
